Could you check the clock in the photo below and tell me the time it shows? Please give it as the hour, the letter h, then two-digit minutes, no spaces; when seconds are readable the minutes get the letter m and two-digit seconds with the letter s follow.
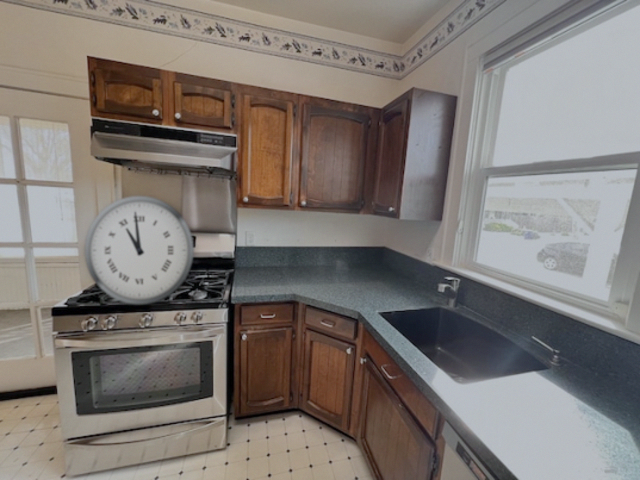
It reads 10h59
